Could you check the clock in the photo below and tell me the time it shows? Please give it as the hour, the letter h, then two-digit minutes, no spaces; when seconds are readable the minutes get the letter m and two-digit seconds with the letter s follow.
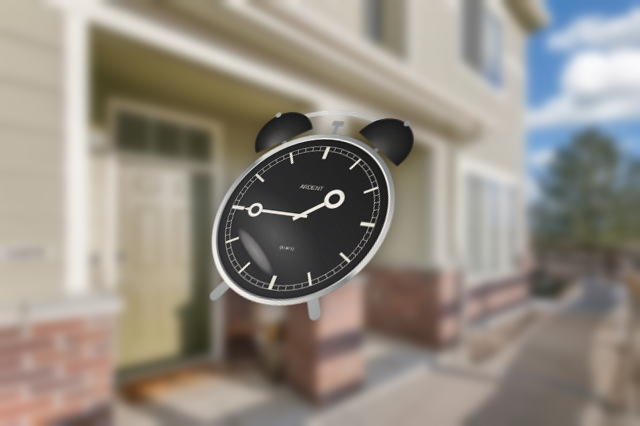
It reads 1h45
